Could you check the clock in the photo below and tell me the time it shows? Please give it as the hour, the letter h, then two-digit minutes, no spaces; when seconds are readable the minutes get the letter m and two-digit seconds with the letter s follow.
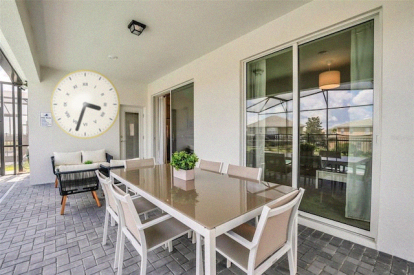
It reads 3h33
